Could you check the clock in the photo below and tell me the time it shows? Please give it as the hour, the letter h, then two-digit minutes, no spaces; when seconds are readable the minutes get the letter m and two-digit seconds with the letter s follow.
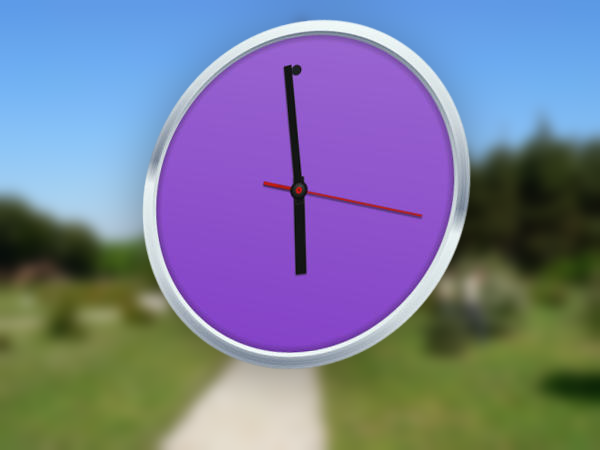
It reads 5h59m18s
